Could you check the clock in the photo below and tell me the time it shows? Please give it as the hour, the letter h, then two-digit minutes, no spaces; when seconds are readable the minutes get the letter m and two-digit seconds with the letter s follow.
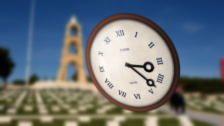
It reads 3h23
